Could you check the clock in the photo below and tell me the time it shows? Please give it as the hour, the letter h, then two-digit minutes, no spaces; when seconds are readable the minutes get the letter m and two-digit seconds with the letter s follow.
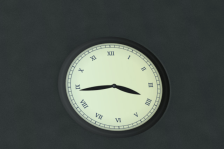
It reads 3h44
